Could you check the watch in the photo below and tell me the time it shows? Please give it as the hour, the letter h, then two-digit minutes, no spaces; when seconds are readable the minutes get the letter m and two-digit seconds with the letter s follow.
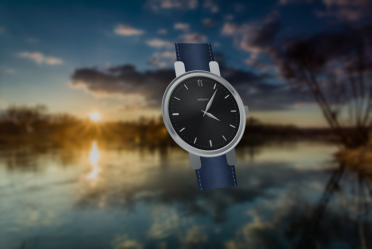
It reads 4h06
